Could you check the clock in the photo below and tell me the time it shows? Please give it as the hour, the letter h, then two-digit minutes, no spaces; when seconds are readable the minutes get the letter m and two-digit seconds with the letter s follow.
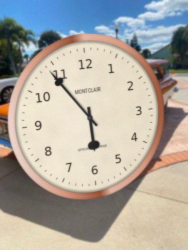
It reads 5h54
